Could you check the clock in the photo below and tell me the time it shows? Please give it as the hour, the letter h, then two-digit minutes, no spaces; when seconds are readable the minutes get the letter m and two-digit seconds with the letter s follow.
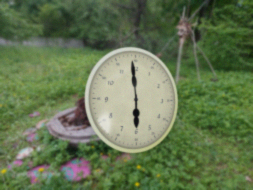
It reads 5h59
